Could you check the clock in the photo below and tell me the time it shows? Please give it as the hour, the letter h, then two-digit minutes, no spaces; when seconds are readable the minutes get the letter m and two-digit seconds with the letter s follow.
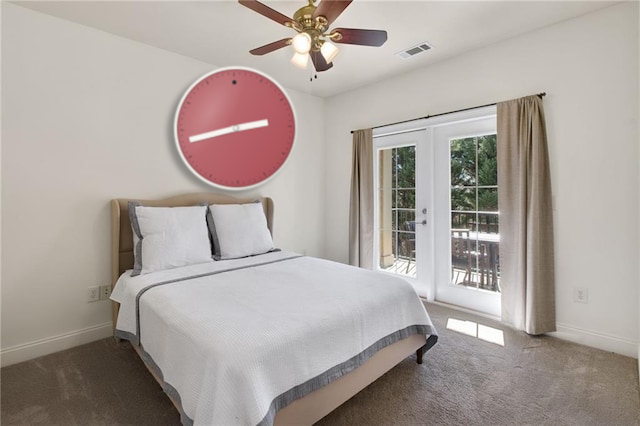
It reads 2h43
